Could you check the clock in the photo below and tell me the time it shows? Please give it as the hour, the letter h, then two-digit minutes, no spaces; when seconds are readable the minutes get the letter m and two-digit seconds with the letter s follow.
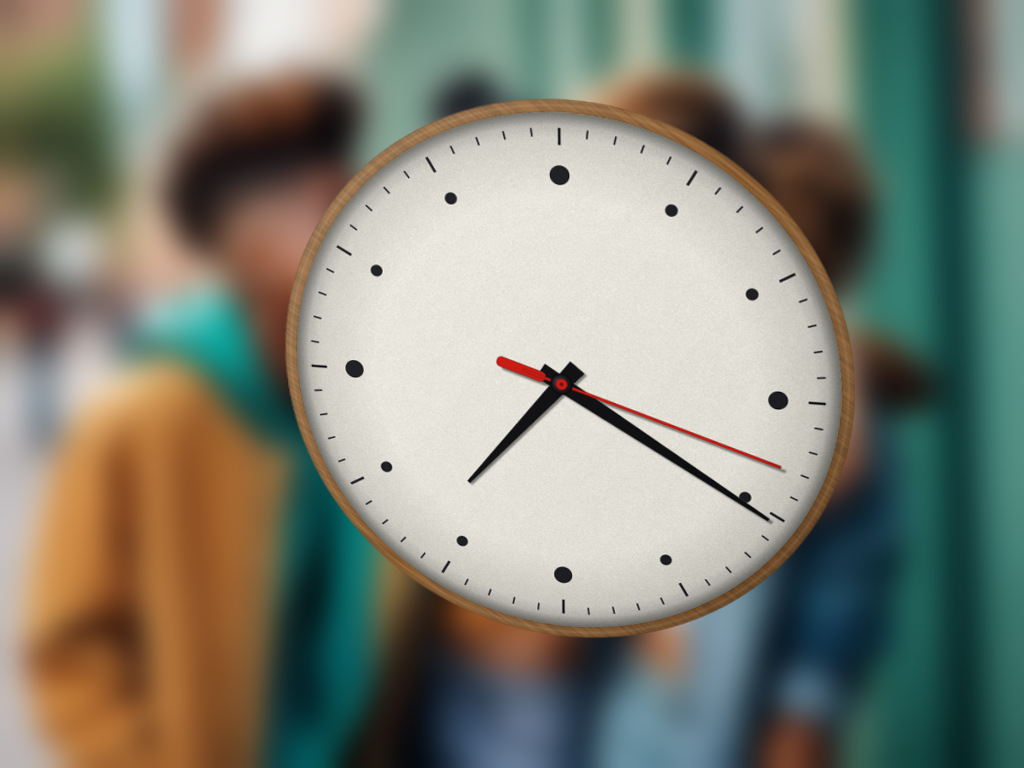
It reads 7h20m18s
